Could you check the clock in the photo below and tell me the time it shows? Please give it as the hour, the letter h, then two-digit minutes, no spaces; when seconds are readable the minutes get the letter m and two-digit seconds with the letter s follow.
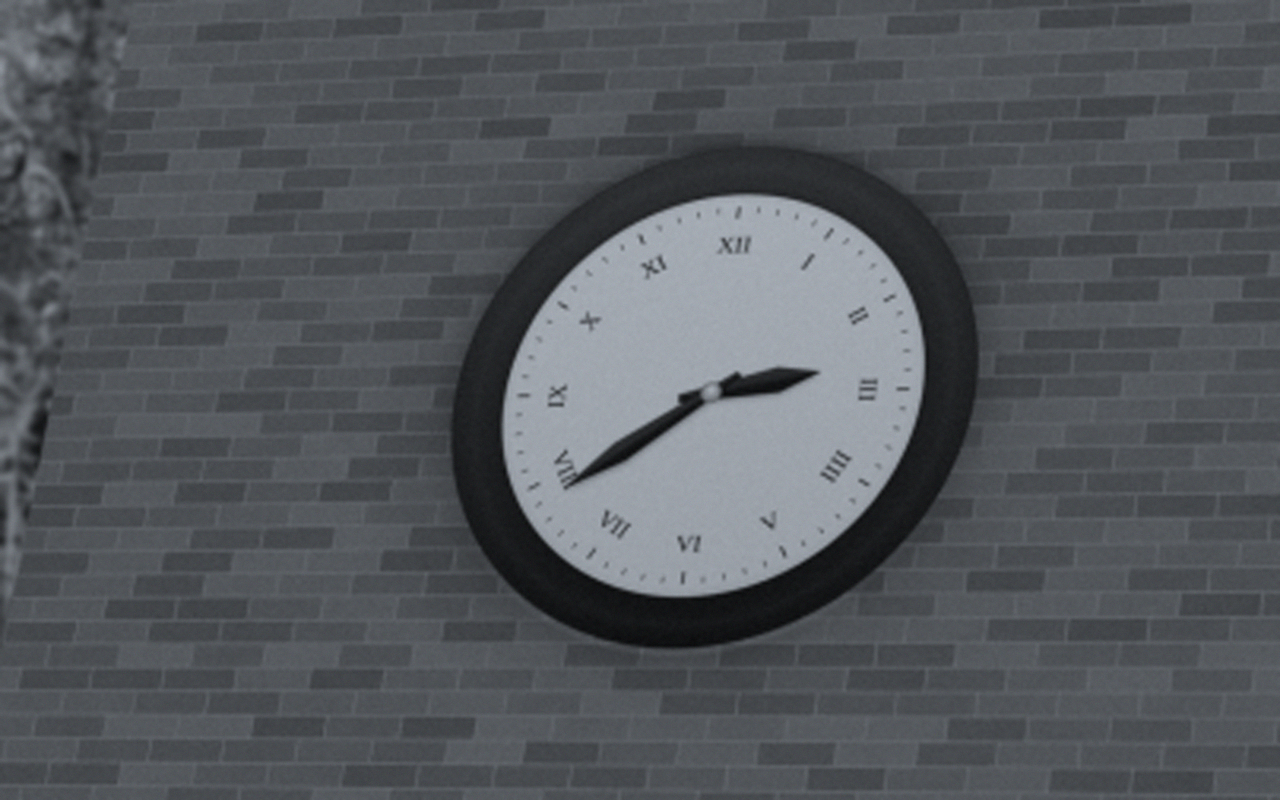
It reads 2h39
